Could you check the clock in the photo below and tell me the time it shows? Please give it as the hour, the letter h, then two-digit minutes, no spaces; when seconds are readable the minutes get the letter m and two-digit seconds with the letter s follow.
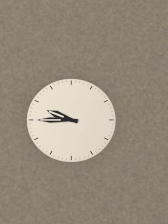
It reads 9h45
